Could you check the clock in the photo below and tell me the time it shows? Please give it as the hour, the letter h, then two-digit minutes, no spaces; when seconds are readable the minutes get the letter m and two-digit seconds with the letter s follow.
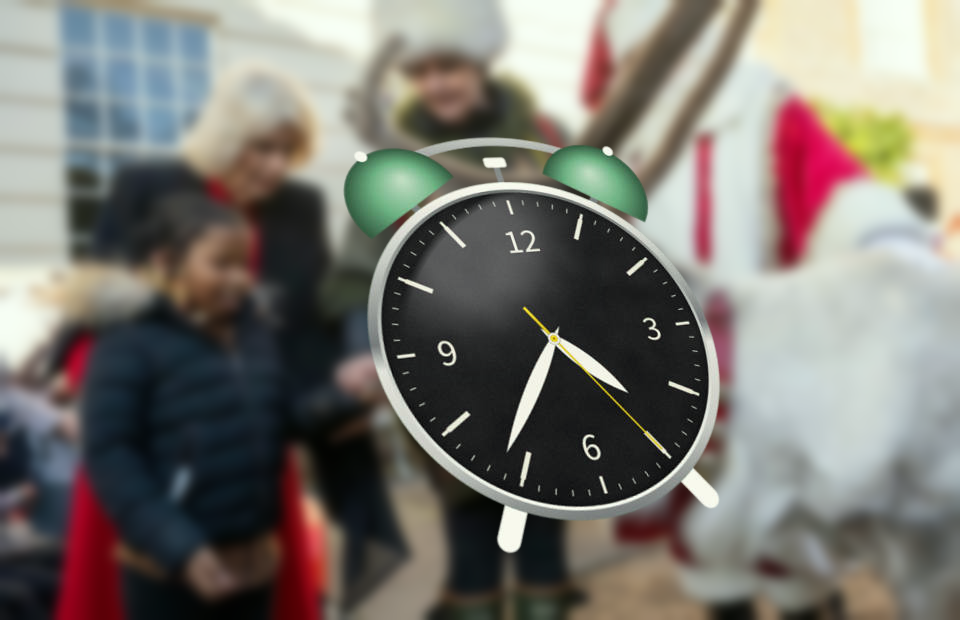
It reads 4h36m25s
